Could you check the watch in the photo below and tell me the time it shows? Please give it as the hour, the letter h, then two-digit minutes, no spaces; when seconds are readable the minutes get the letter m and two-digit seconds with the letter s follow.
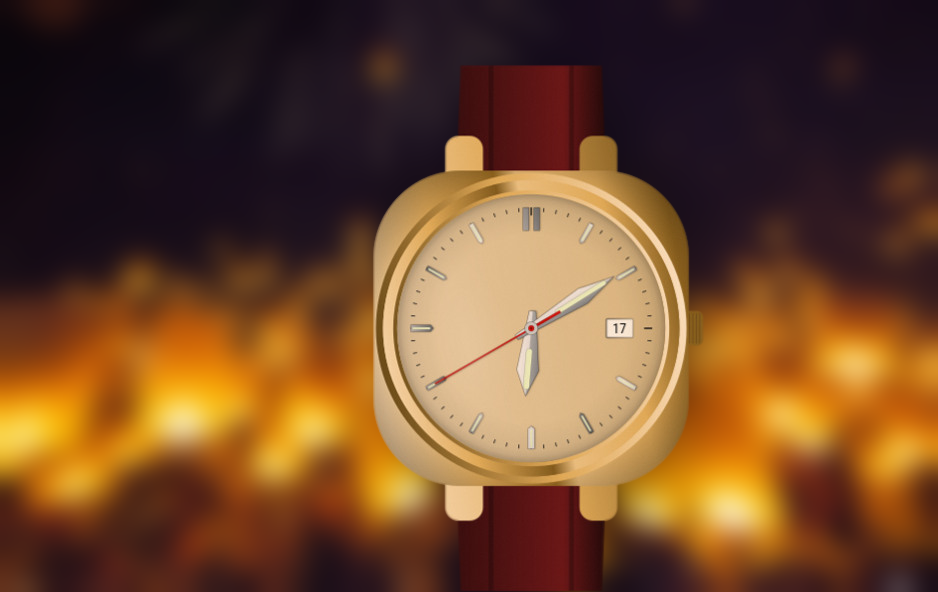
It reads 6h09m40s
